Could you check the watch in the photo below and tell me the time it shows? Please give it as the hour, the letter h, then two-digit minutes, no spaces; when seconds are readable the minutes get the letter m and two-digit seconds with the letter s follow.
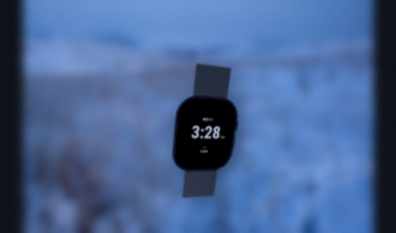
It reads 3h28
